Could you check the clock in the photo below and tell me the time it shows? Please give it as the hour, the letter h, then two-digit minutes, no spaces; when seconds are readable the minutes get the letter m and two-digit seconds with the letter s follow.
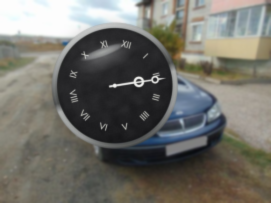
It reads 2h11
